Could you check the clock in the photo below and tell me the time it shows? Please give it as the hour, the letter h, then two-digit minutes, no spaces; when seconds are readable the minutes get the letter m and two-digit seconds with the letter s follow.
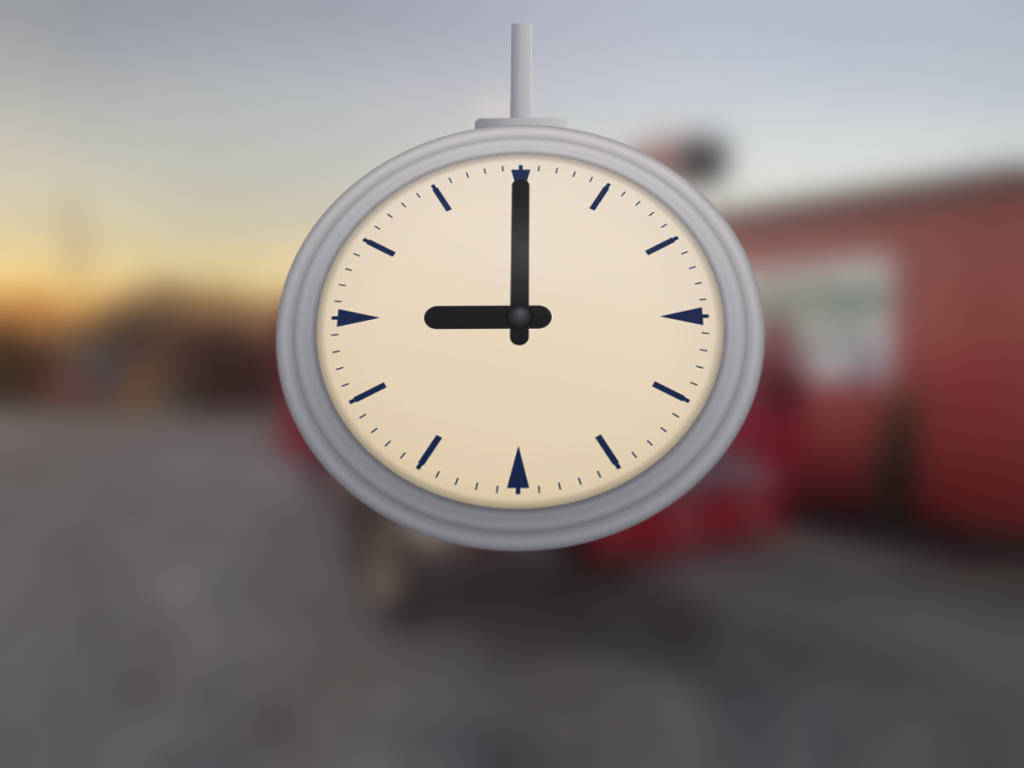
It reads 9h00
